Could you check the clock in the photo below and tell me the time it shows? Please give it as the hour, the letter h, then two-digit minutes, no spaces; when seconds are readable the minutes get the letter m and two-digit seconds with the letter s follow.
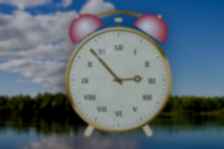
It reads 2h53
